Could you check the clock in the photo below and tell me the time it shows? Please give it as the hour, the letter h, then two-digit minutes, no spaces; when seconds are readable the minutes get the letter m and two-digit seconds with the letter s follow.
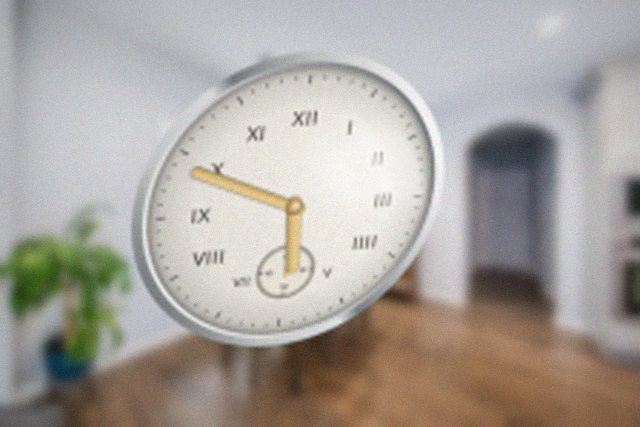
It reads 5h49
